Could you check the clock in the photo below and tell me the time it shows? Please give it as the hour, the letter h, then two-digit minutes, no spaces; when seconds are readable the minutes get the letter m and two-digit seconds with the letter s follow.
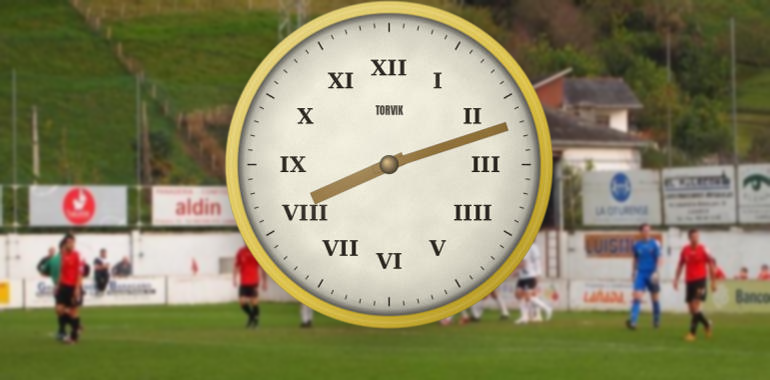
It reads 8h12
